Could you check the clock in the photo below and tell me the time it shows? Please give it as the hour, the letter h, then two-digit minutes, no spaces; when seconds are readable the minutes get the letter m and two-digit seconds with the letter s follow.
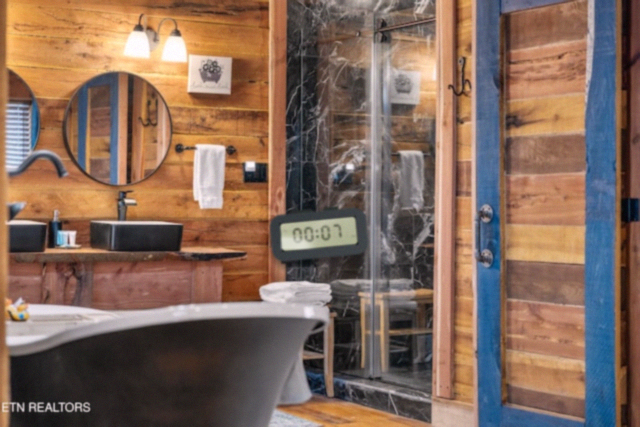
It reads 0h07
